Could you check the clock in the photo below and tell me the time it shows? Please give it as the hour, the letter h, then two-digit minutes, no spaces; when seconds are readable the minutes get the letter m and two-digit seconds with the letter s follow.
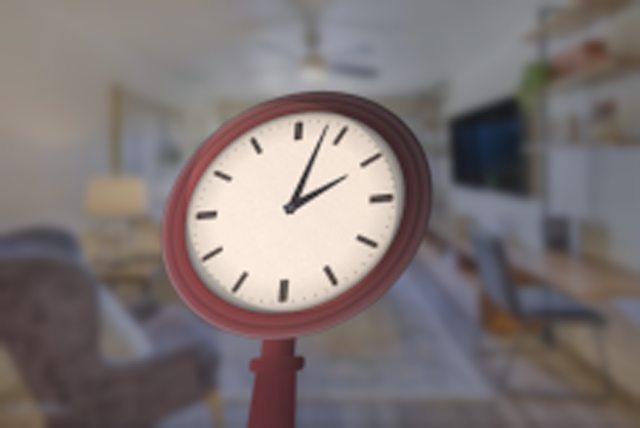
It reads 2h03
